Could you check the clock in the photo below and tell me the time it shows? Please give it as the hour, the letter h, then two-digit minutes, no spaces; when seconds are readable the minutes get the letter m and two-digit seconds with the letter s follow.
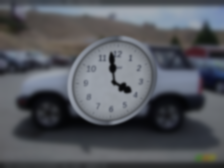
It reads 3h58
